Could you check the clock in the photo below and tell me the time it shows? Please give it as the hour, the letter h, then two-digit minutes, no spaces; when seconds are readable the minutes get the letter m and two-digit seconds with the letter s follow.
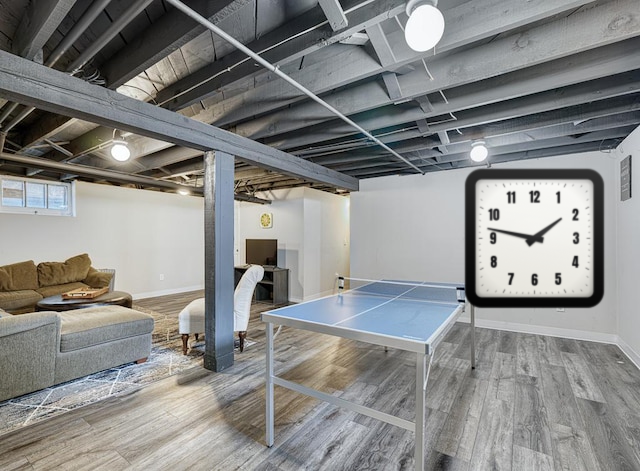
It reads 1h47
